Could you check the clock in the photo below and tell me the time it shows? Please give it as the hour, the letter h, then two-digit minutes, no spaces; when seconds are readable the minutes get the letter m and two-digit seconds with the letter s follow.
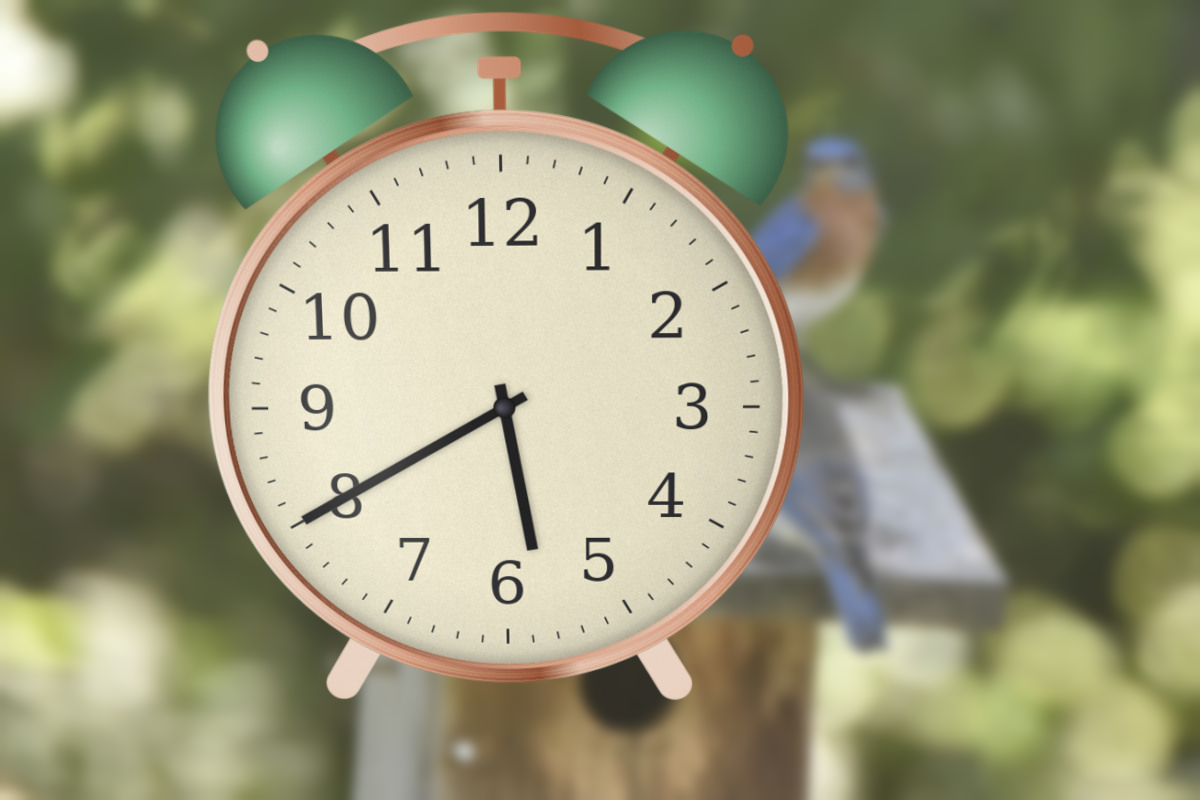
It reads 5h40
